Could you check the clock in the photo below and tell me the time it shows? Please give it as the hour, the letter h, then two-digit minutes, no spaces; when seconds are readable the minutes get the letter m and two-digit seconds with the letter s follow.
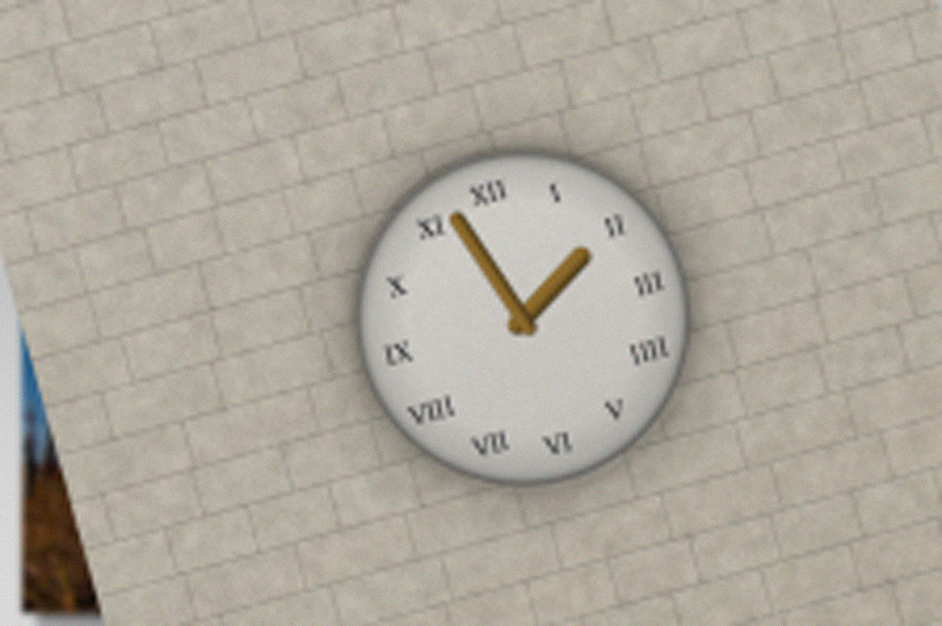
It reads 1h57
